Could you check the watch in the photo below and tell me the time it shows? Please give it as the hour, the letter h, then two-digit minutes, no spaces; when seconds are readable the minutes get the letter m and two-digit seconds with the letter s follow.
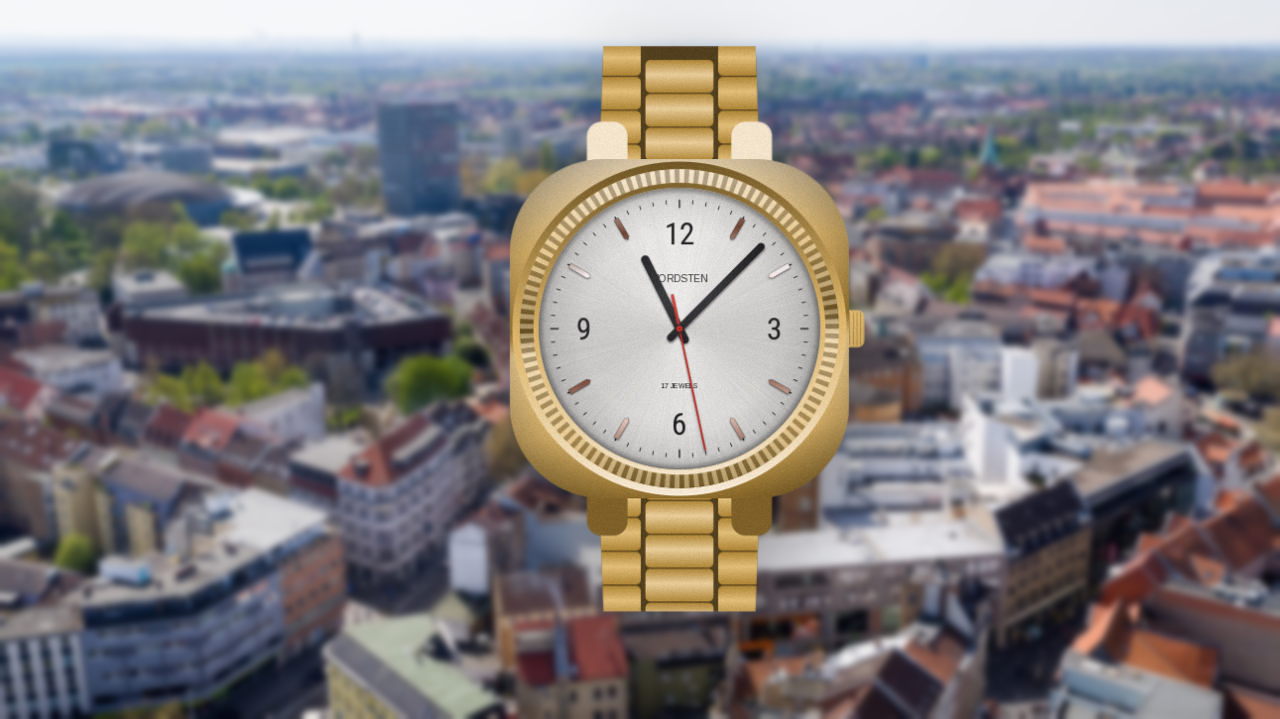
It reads 11h07m28s
